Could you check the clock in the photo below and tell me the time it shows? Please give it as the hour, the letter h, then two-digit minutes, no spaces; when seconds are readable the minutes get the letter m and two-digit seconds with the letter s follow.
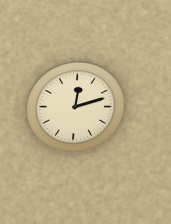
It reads 12h12
